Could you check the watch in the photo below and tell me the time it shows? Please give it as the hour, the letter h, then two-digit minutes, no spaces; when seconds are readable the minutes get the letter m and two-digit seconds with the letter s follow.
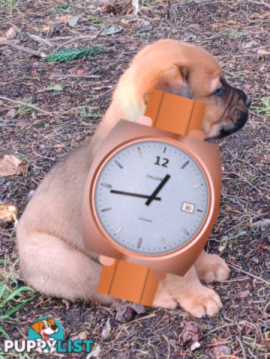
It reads 12h44
